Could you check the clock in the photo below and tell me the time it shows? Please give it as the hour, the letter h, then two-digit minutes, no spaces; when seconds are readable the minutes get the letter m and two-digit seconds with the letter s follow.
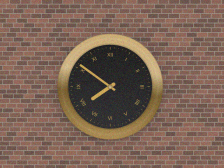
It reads 7h51
